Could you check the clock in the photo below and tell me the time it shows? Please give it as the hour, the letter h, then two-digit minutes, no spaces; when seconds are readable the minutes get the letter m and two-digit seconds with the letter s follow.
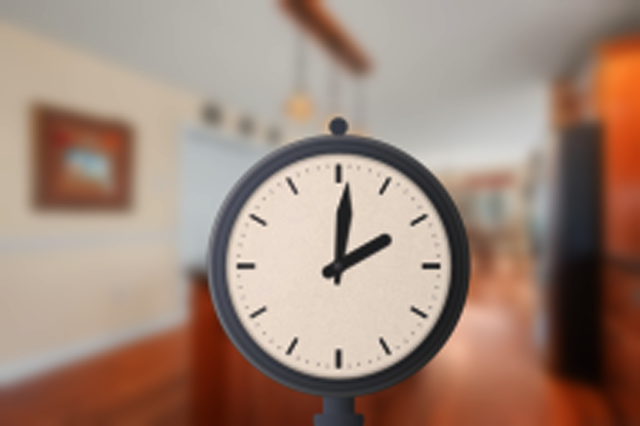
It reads 2h01
